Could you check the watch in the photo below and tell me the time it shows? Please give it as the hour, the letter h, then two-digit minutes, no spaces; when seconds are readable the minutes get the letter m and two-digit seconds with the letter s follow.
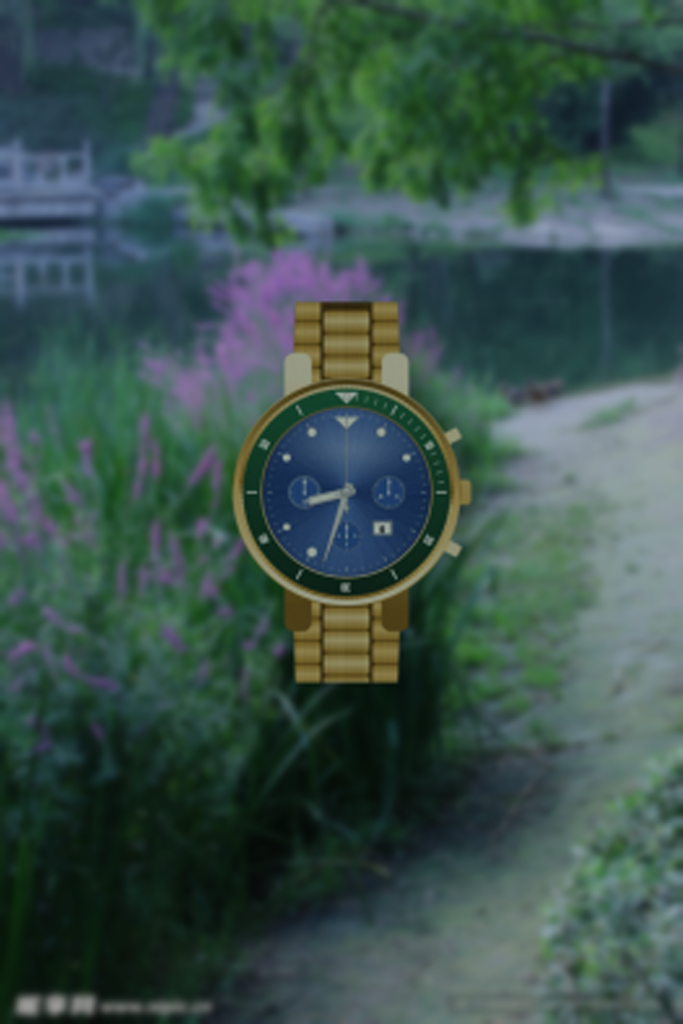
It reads 8h33
